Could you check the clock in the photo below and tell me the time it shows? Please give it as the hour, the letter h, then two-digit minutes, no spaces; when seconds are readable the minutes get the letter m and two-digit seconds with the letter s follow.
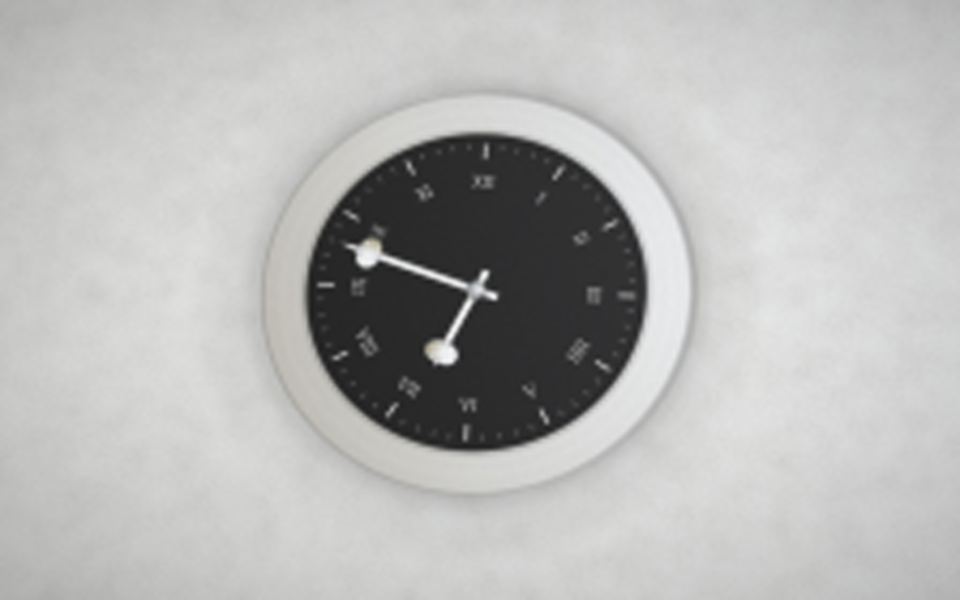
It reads 6h48
